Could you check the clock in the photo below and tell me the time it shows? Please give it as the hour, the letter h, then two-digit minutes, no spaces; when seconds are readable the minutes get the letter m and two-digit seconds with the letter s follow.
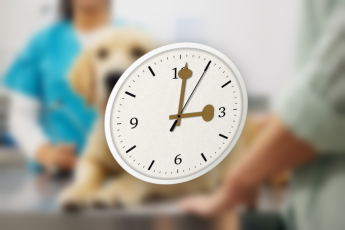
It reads 3h01m05s
